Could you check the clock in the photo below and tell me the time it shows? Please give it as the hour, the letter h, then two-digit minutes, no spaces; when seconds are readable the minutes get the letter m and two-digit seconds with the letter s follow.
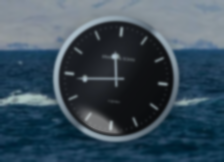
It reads 11h44
